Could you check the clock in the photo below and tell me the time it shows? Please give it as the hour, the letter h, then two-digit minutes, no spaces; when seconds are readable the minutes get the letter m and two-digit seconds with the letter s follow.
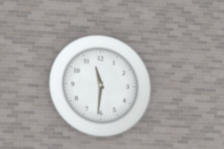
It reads 11h31
